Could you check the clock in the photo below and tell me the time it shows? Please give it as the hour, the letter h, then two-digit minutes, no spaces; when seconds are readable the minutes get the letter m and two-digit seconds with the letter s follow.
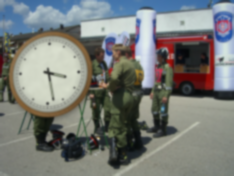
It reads 3h28
